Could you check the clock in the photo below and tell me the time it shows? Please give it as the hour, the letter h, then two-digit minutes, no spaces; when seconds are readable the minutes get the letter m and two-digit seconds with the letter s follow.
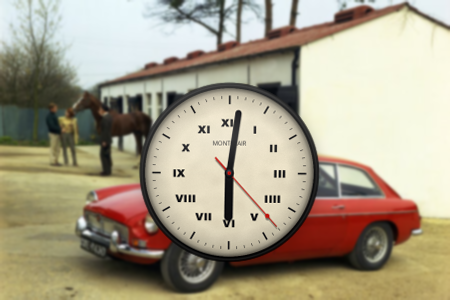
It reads 6h01m23s
